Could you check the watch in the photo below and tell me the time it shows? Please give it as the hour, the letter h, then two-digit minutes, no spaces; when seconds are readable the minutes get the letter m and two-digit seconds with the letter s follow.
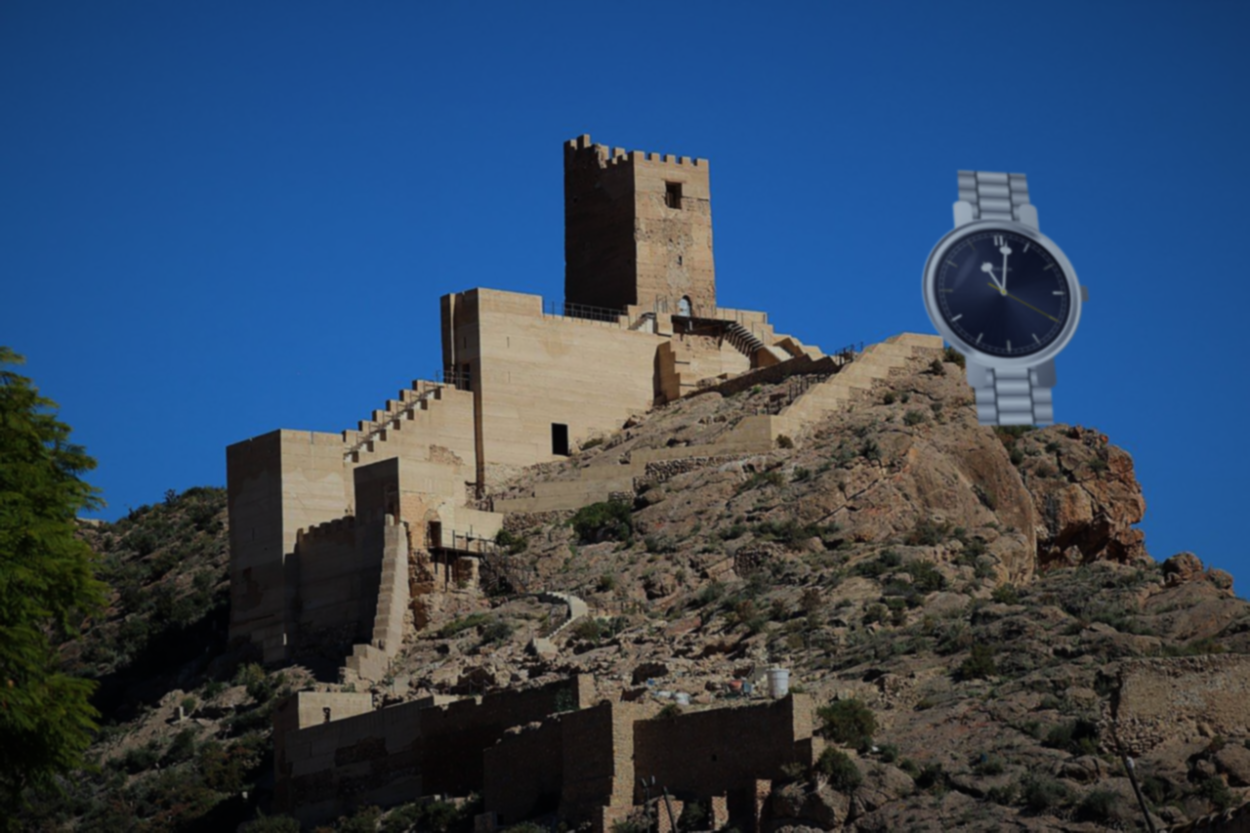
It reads 11h01m20s
